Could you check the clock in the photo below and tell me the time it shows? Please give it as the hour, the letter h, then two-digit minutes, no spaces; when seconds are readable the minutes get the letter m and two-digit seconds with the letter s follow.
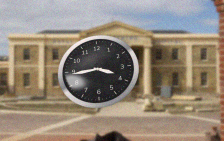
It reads 3h44
